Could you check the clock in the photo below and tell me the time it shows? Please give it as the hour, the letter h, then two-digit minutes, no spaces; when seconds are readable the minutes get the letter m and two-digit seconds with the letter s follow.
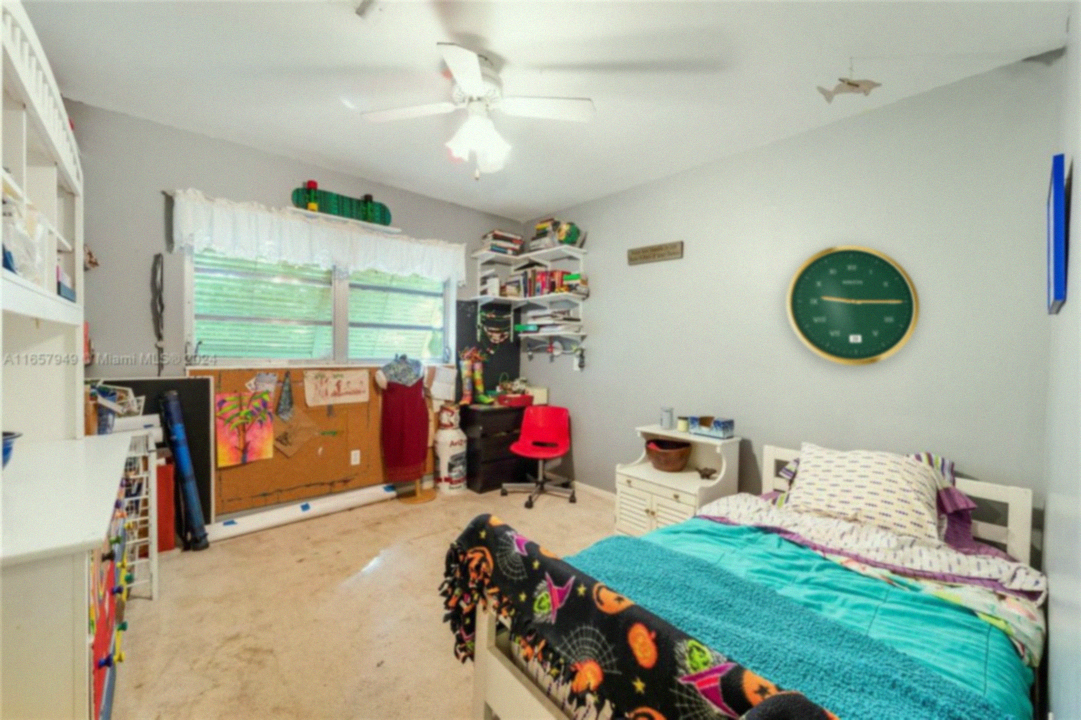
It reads 9h15
